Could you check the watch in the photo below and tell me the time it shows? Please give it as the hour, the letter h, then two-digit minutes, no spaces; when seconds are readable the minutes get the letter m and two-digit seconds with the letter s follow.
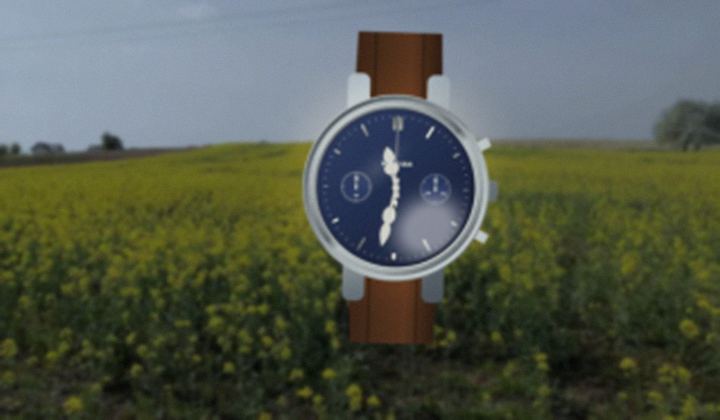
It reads 11h32
